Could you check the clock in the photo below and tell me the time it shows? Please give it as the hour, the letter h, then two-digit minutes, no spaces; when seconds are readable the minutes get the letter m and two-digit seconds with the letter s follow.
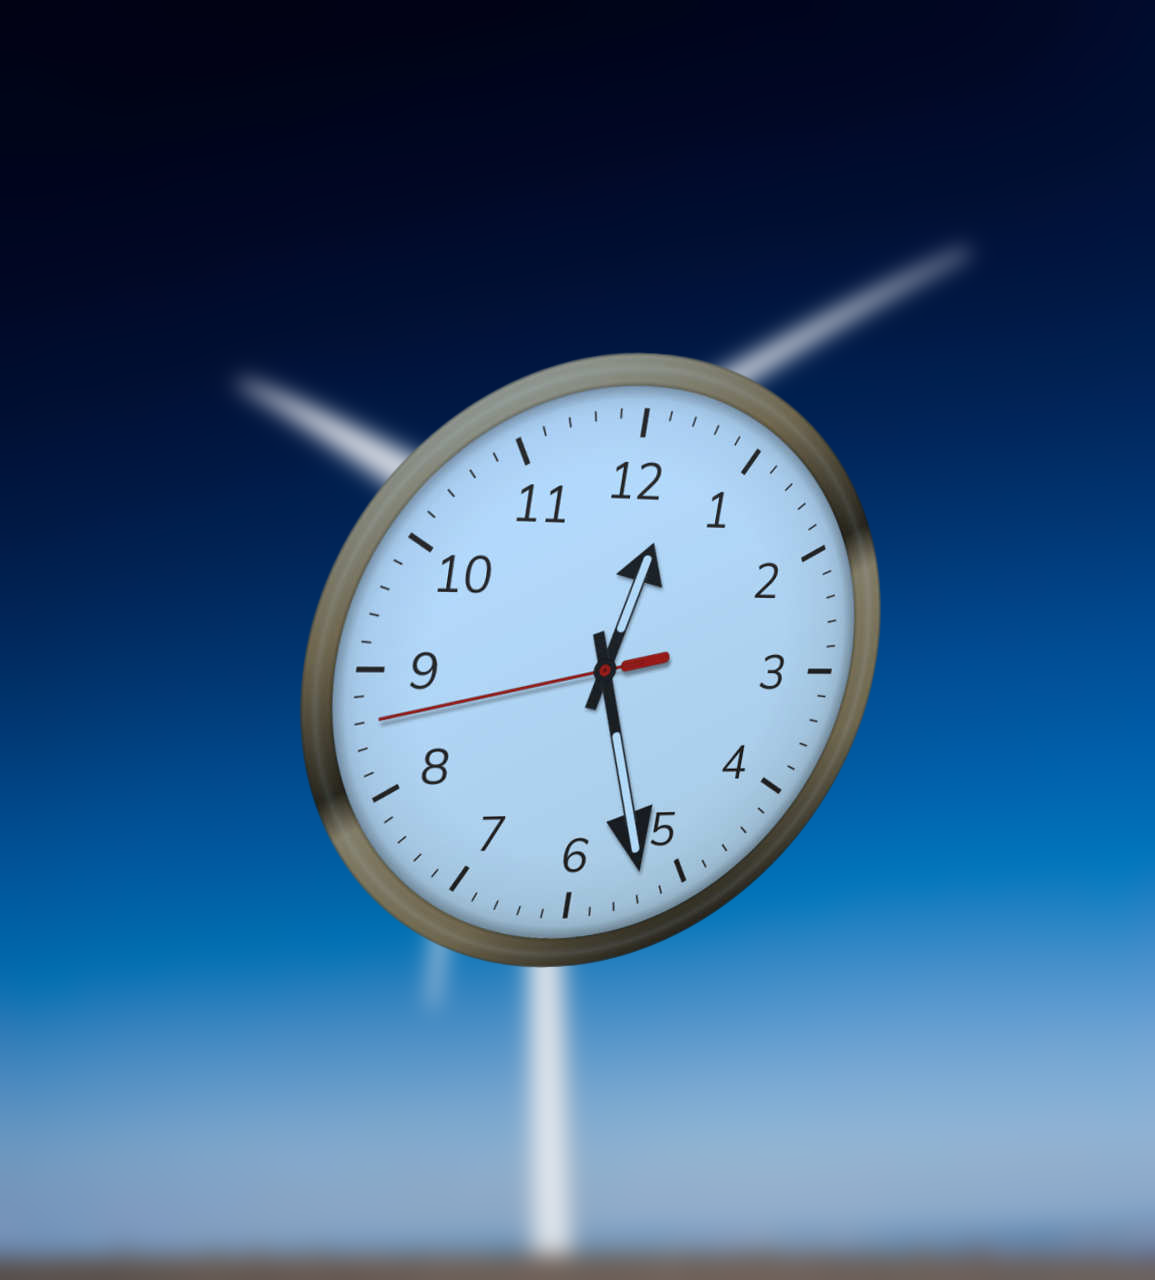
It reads 12h26m43s
